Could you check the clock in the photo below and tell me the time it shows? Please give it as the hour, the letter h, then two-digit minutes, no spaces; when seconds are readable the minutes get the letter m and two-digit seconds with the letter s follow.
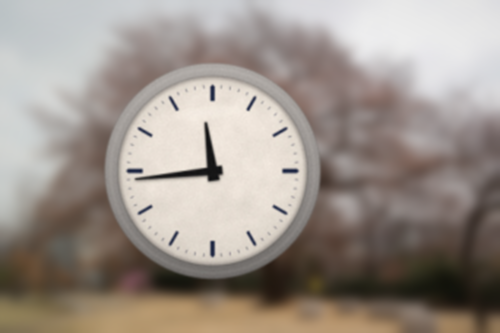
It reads 11h44
